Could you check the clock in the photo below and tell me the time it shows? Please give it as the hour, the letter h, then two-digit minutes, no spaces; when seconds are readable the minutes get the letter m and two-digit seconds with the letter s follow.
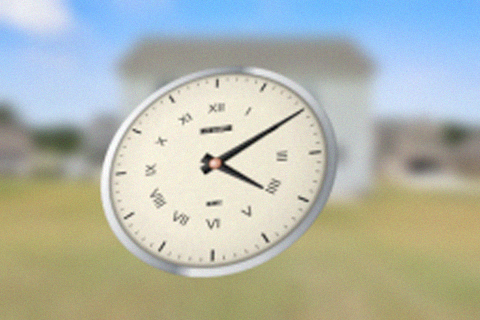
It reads 4h10
